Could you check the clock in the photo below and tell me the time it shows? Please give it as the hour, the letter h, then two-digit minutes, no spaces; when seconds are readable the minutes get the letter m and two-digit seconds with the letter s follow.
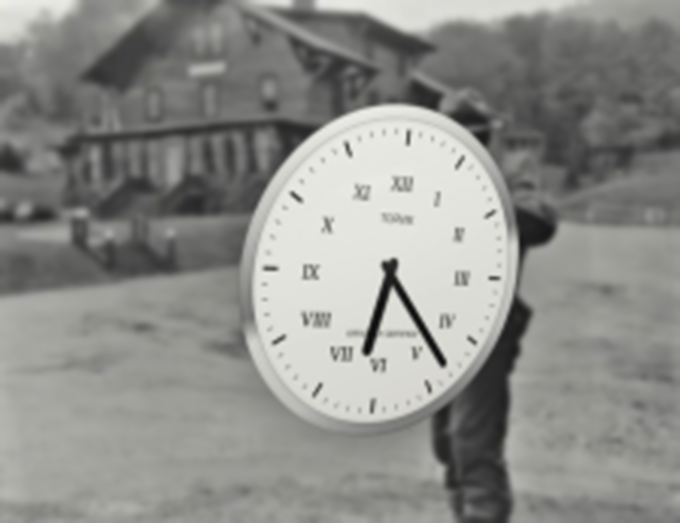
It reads 6h23
